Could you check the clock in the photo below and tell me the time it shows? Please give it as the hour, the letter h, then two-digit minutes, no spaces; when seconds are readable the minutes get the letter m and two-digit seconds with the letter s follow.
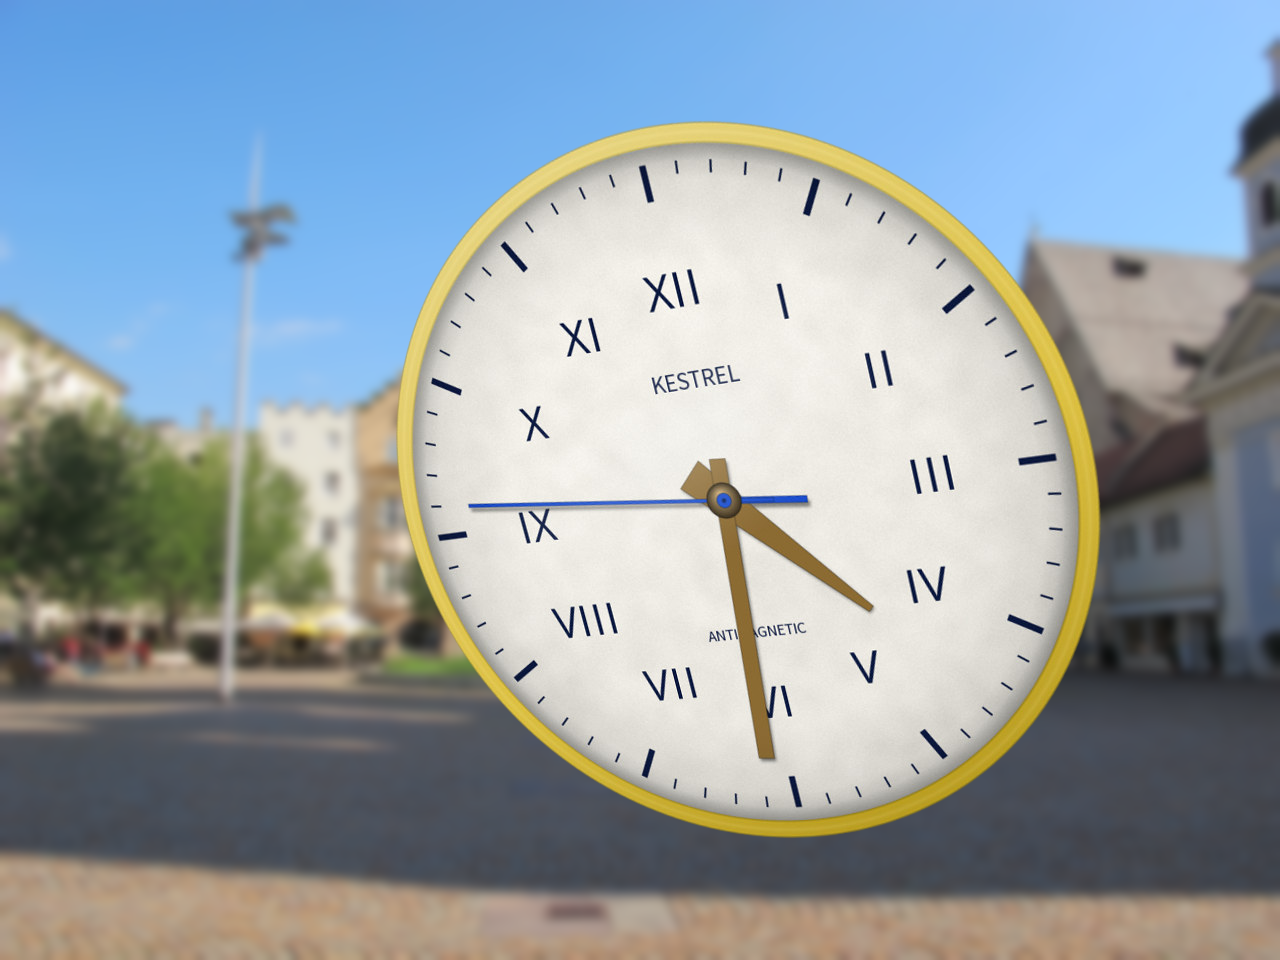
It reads 4h30m46s
